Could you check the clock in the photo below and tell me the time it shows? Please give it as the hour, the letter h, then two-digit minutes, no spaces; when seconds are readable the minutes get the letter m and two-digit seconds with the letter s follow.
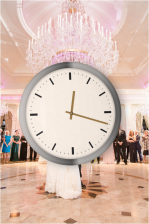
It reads 12h18
